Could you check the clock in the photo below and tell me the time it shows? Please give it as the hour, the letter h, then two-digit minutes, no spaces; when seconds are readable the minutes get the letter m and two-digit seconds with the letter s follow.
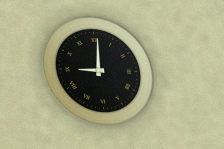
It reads 9h01
